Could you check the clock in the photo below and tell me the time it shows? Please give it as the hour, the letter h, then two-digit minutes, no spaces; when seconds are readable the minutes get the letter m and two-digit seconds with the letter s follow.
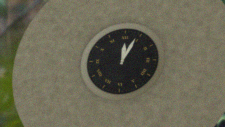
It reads 12h04
